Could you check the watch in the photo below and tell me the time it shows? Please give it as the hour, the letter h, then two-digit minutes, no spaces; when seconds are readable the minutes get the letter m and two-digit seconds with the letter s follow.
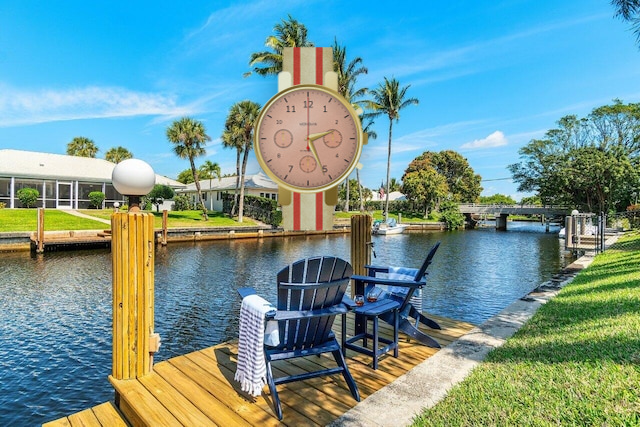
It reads 2h26
